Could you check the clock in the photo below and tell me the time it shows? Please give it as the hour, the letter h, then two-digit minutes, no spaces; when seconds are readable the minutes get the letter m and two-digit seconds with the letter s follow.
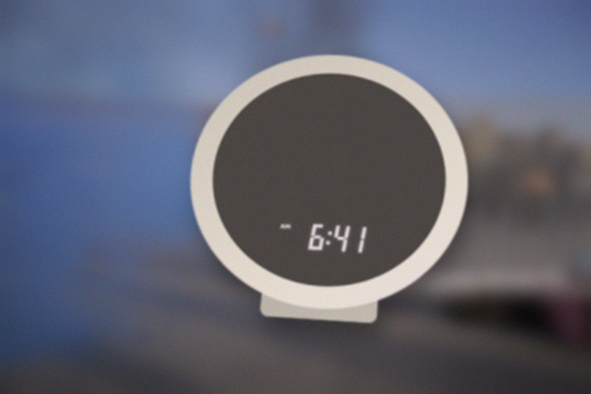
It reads 6h41
